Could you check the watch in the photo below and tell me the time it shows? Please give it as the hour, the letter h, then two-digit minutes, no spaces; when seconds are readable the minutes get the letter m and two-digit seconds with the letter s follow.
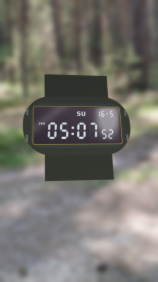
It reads 5h07m52s
